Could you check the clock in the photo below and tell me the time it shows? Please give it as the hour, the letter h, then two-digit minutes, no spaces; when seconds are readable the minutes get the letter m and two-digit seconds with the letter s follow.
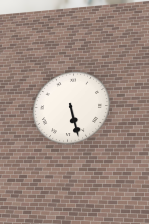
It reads 5h27
